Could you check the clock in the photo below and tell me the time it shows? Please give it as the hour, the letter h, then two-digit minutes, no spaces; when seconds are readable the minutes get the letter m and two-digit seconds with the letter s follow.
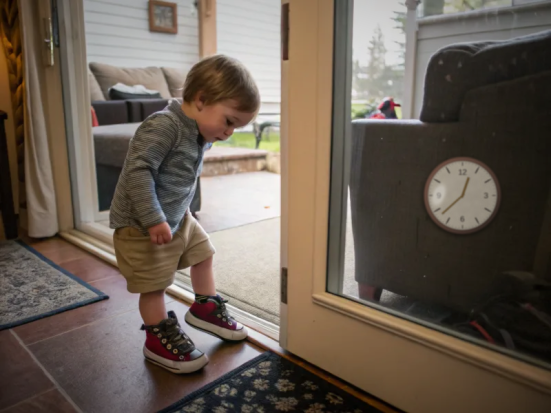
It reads 12h38
